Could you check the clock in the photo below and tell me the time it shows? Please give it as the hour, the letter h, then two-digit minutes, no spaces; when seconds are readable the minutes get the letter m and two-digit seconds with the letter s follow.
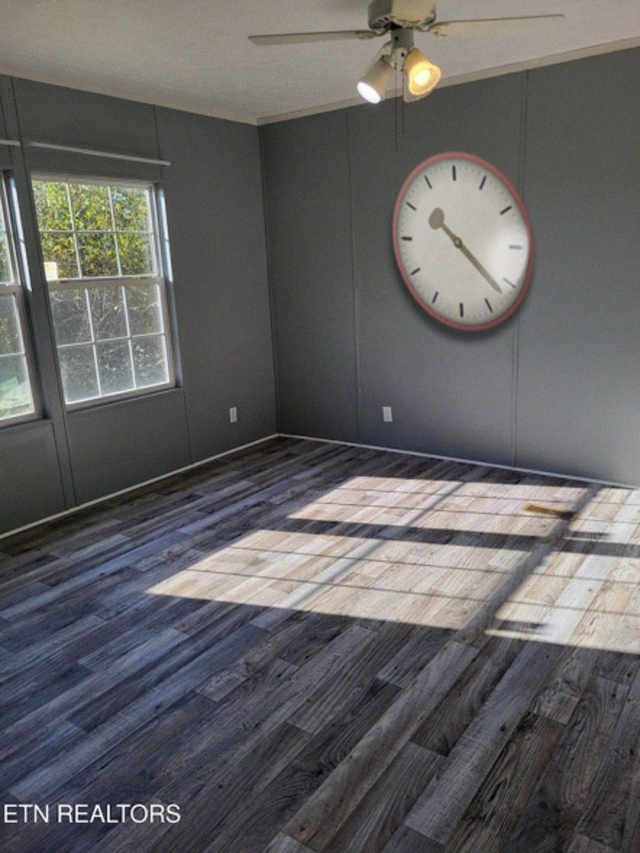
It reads 10h22
